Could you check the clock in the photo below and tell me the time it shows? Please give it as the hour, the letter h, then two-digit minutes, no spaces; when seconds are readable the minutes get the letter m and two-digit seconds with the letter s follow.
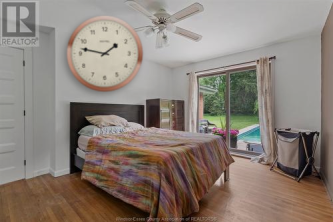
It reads 1h47
